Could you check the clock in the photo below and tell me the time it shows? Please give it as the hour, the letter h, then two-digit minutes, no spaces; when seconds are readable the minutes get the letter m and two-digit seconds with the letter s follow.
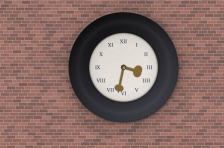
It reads 3h32
